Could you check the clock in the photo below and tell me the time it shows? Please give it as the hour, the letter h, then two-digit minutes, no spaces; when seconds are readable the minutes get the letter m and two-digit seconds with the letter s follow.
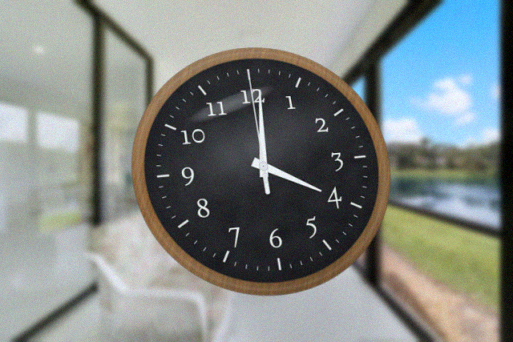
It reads 4h01m00s
